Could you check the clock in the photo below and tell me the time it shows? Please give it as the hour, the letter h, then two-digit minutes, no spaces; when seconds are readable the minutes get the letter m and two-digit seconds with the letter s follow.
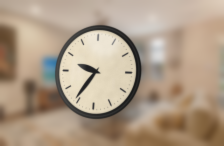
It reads 9h36
